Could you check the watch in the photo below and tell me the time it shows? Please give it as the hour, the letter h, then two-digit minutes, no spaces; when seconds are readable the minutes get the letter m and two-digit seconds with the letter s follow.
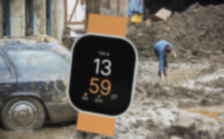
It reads 13h59
